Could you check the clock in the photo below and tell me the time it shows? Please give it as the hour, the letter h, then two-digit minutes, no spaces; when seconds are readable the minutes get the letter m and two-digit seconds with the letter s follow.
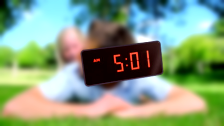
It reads 5h01
